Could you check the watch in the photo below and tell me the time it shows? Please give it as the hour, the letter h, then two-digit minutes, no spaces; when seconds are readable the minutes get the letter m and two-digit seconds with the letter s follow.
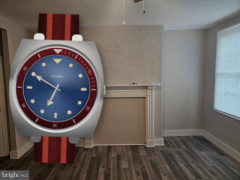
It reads 6h50
